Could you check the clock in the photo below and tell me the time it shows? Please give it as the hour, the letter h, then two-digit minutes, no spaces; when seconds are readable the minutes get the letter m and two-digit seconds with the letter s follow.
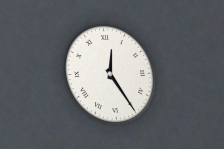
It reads 12h25
